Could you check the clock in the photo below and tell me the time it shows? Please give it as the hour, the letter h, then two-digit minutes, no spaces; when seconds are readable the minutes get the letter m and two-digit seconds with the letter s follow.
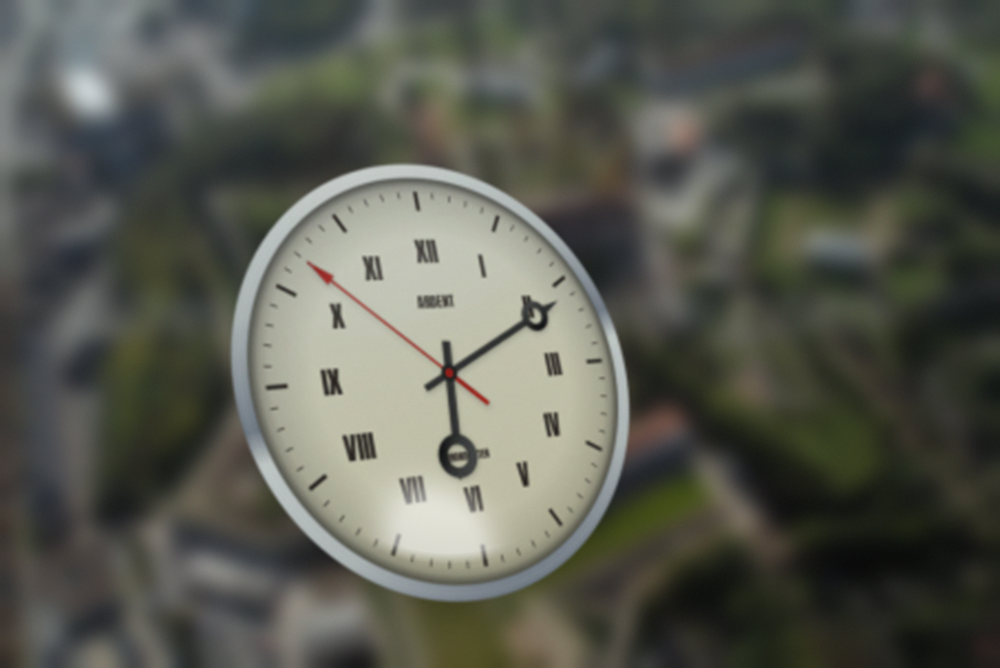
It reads 6h10m52s
